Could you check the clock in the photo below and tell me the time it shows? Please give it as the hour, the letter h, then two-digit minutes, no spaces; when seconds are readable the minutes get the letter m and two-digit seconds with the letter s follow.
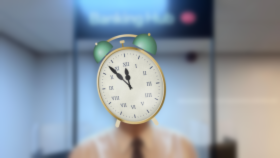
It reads 11h53
